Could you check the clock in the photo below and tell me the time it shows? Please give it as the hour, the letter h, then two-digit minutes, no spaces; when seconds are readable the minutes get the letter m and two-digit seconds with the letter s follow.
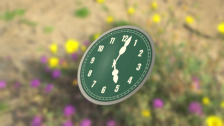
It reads 5h02
